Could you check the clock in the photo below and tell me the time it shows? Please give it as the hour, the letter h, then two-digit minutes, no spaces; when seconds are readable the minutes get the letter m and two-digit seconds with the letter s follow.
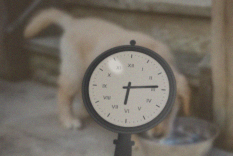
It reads 6h14
